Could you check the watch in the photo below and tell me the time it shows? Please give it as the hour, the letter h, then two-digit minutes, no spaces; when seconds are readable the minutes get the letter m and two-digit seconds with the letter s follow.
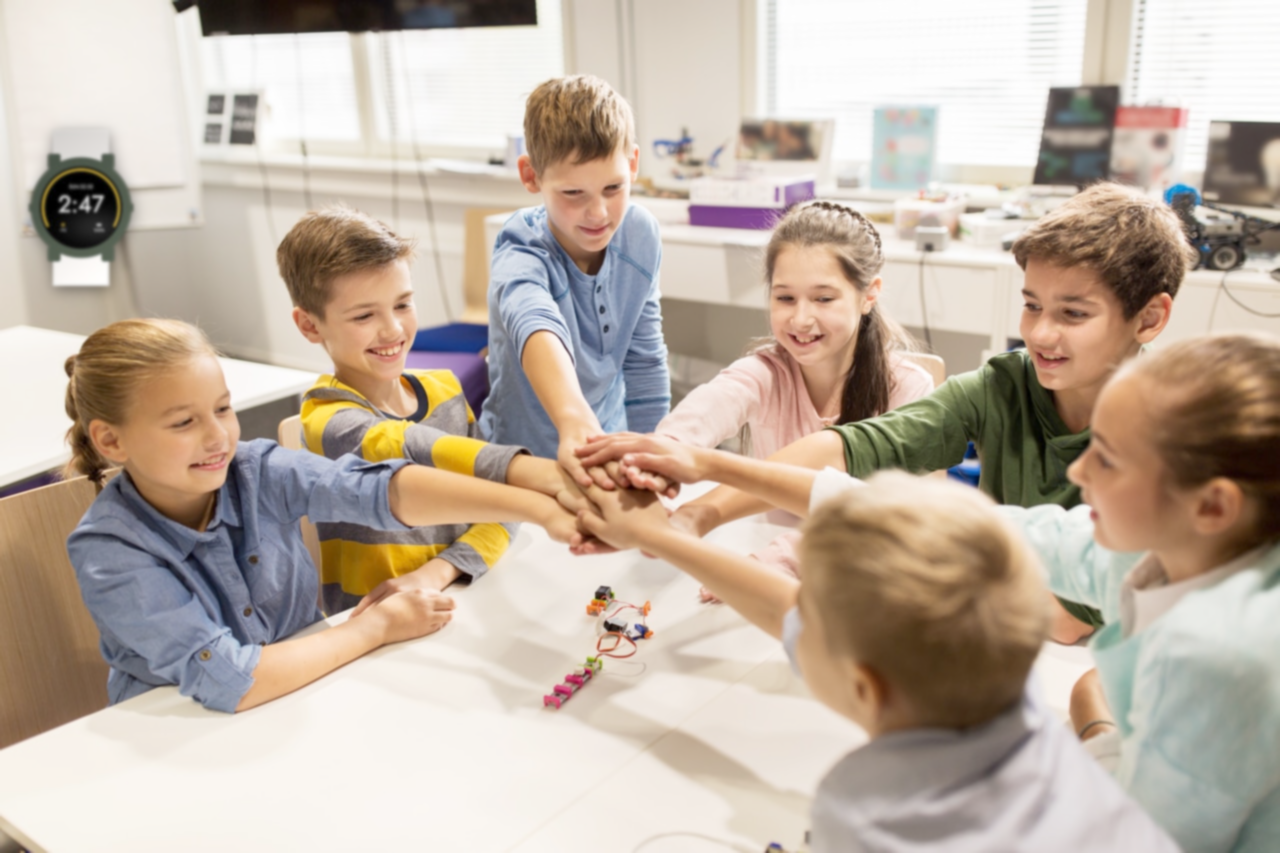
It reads 2h47
